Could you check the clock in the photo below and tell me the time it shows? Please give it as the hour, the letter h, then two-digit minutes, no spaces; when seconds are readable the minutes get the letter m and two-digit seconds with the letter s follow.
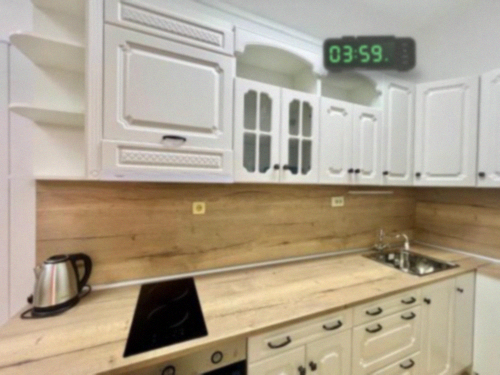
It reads 3h59
